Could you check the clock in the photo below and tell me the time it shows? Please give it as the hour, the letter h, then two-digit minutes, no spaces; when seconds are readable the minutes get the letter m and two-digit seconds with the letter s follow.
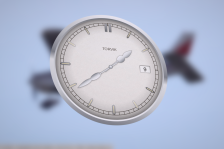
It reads 1h39
